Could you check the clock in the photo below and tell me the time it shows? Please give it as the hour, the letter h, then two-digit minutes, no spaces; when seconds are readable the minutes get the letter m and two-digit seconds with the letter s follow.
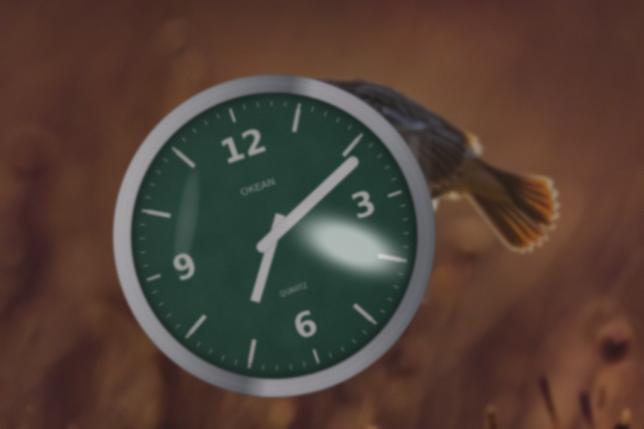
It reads 7h11
